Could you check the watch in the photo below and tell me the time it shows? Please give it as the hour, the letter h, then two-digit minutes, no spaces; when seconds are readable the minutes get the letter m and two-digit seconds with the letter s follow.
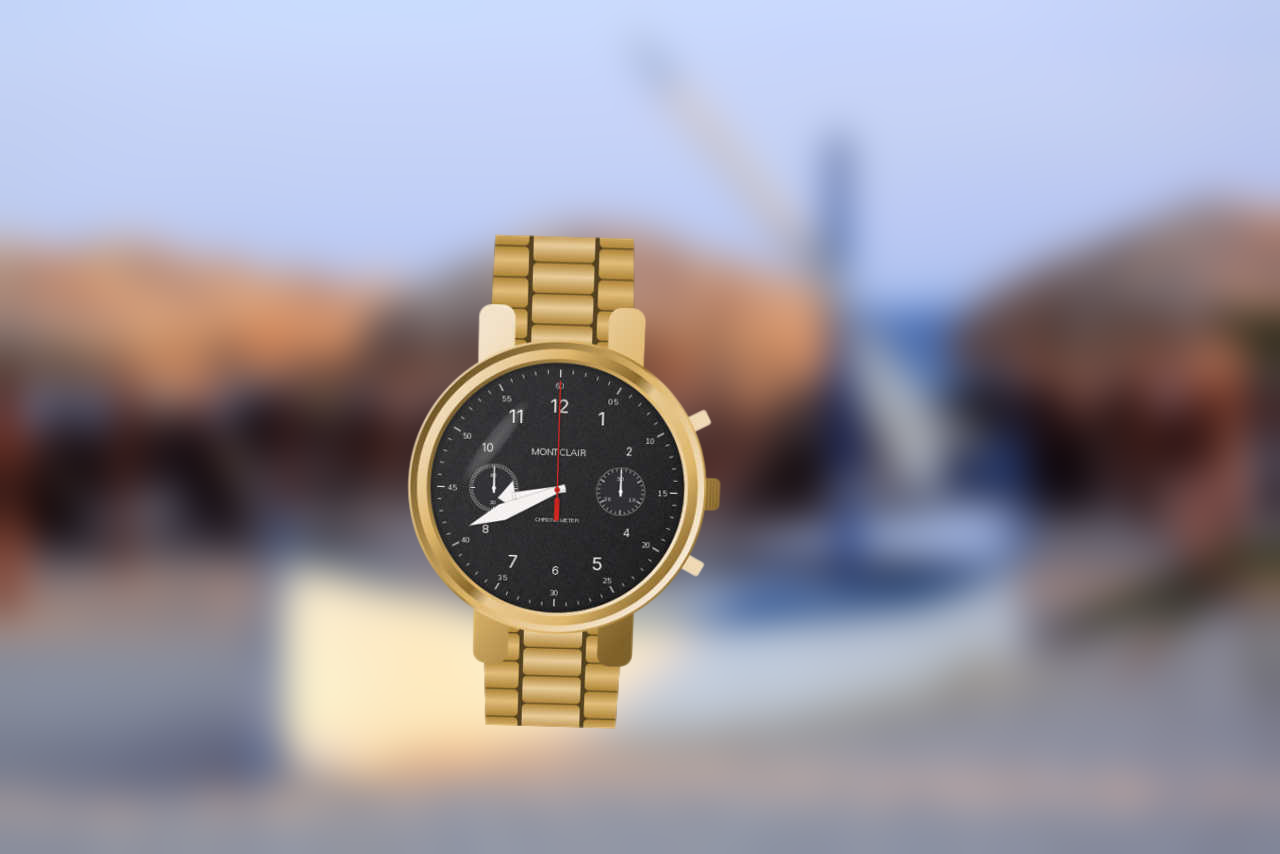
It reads 8h41
